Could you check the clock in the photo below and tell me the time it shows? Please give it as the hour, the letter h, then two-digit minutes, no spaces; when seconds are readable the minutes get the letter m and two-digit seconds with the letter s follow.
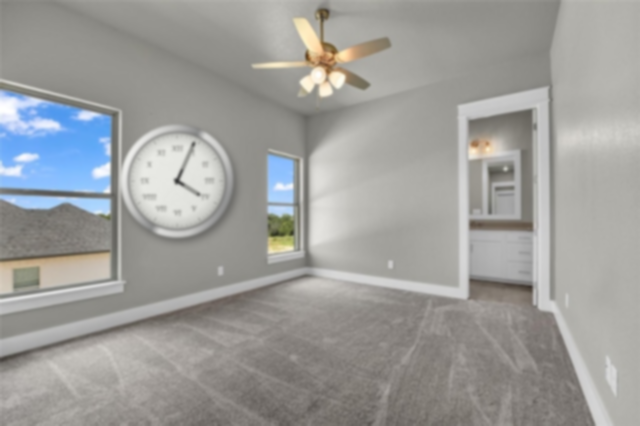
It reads 4h04
